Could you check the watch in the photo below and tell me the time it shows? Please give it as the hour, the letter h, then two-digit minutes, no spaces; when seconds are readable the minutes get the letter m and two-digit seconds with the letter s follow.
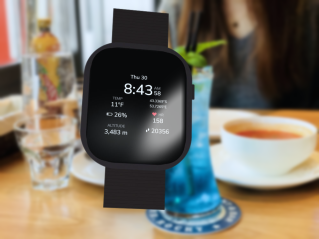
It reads 8h43
